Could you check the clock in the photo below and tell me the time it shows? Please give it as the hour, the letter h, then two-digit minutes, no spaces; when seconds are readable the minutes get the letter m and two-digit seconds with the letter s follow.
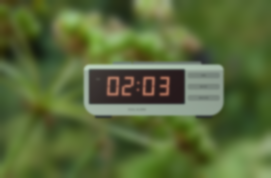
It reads 2h03
